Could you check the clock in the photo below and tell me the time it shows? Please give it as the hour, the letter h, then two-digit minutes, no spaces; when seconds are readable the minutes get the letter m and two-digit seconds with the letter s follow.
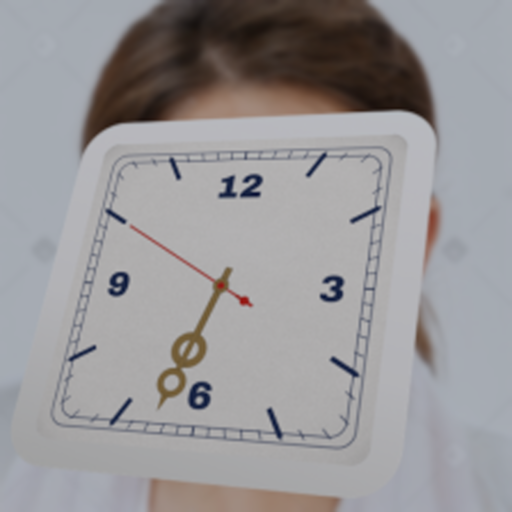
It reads 6h32m50s
